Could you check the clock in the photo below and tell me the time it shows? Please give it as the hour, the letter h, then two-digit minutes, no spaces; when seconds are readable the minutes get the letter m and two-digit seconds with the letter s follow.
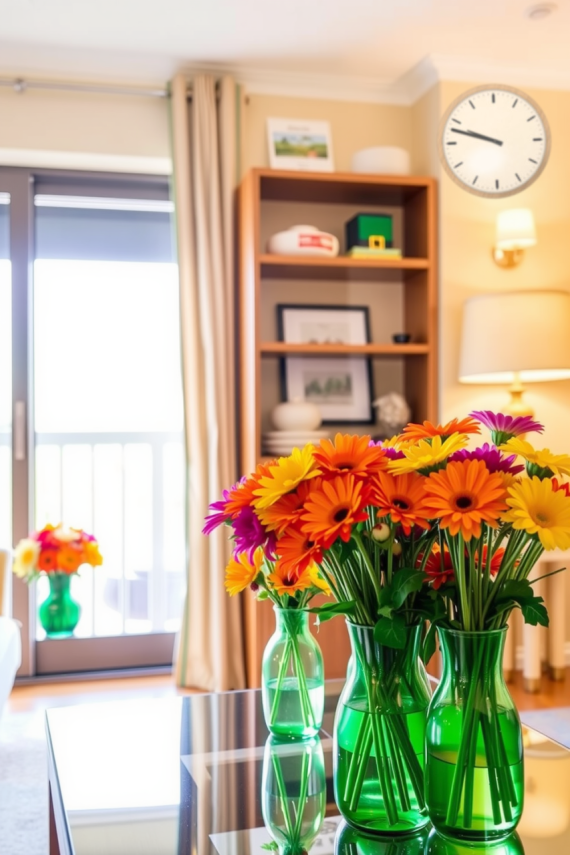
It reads 9h48
